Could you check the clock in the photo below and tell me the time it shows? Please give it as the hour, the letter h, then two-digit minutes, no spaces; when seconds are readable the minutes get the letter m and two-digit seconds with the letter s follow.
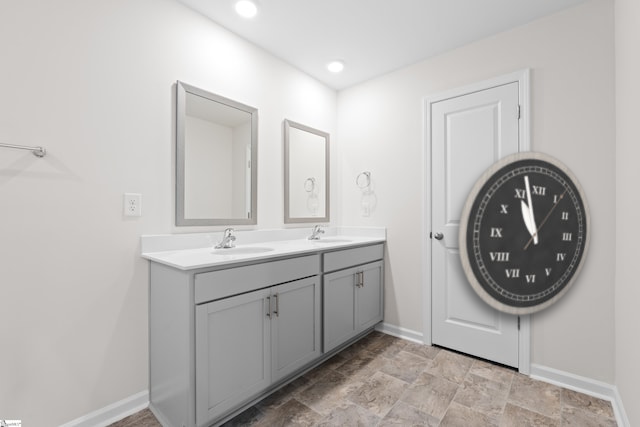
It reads 10h57m06s
